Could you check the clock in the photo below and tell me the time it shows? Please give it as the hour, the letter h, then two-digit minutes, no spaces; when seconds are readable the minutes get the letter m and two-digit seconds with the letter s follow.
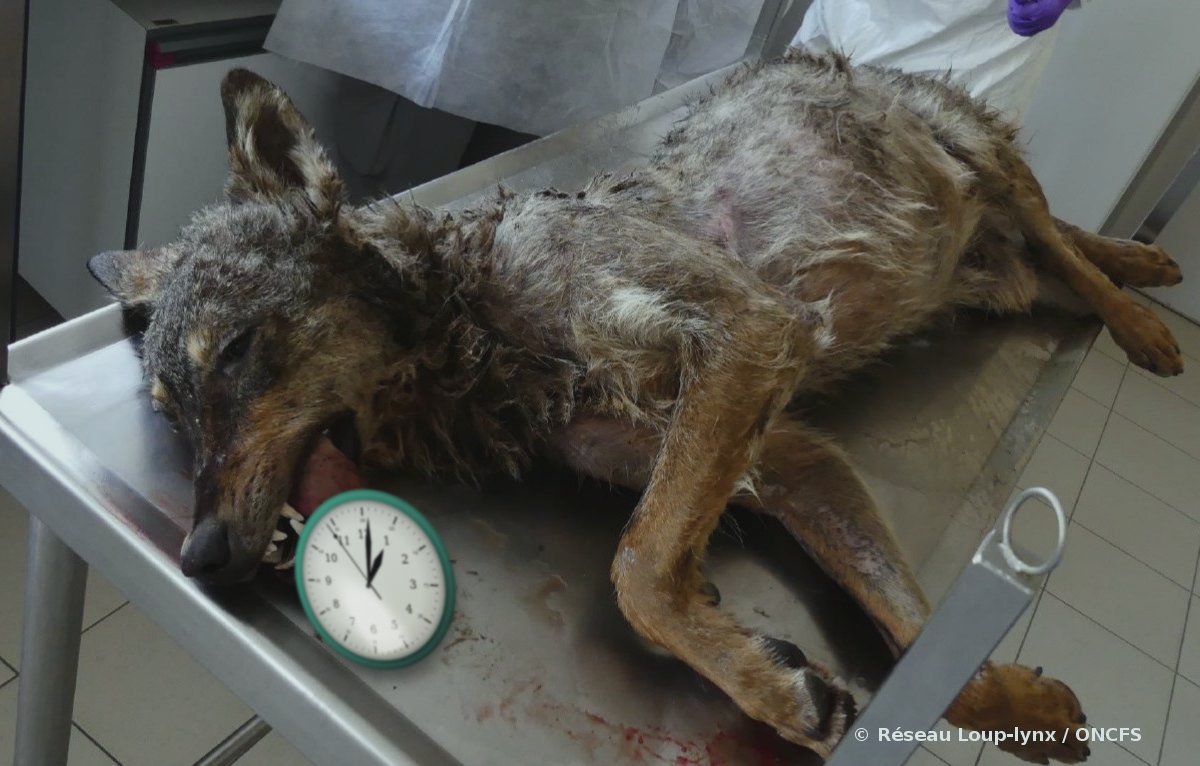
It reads 1h00m54s
